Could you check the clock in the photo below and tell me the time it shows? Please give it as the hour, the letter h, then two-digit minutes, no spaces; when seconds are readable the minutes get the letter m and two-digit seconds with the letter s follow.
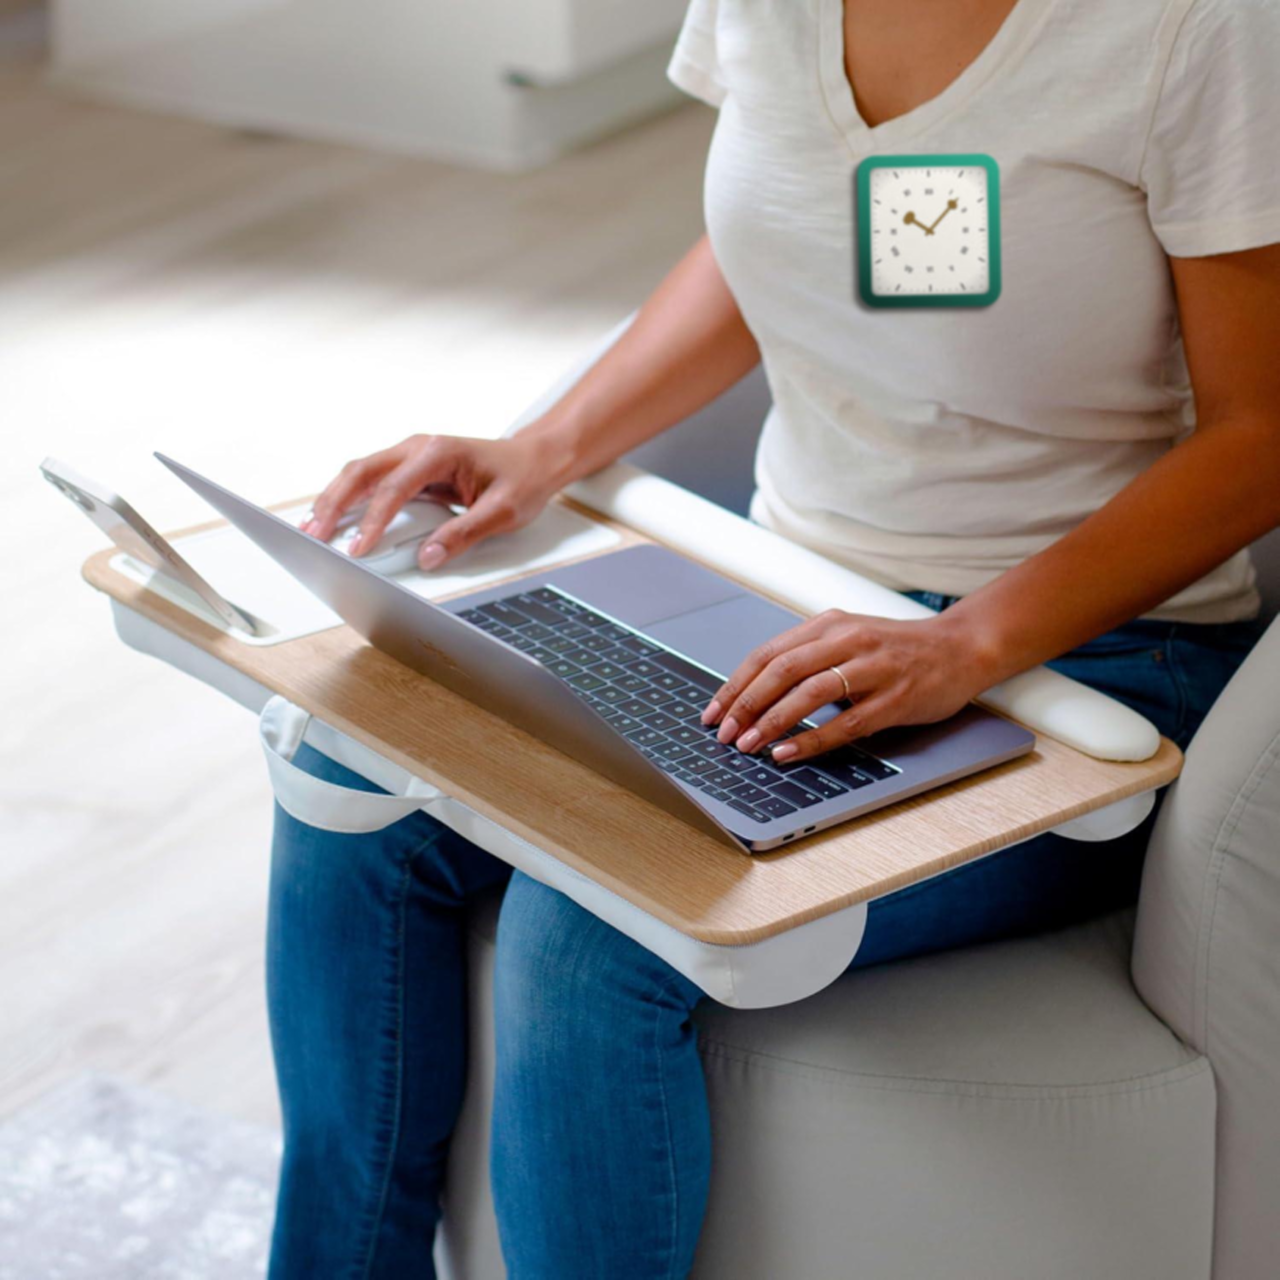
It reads 10h07
